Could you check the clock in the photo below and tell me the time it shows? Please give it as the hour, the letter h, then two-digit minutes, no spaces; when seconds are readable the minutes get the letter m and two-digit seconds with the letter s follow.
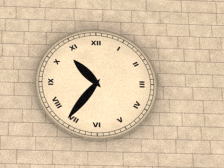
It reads 10h36
